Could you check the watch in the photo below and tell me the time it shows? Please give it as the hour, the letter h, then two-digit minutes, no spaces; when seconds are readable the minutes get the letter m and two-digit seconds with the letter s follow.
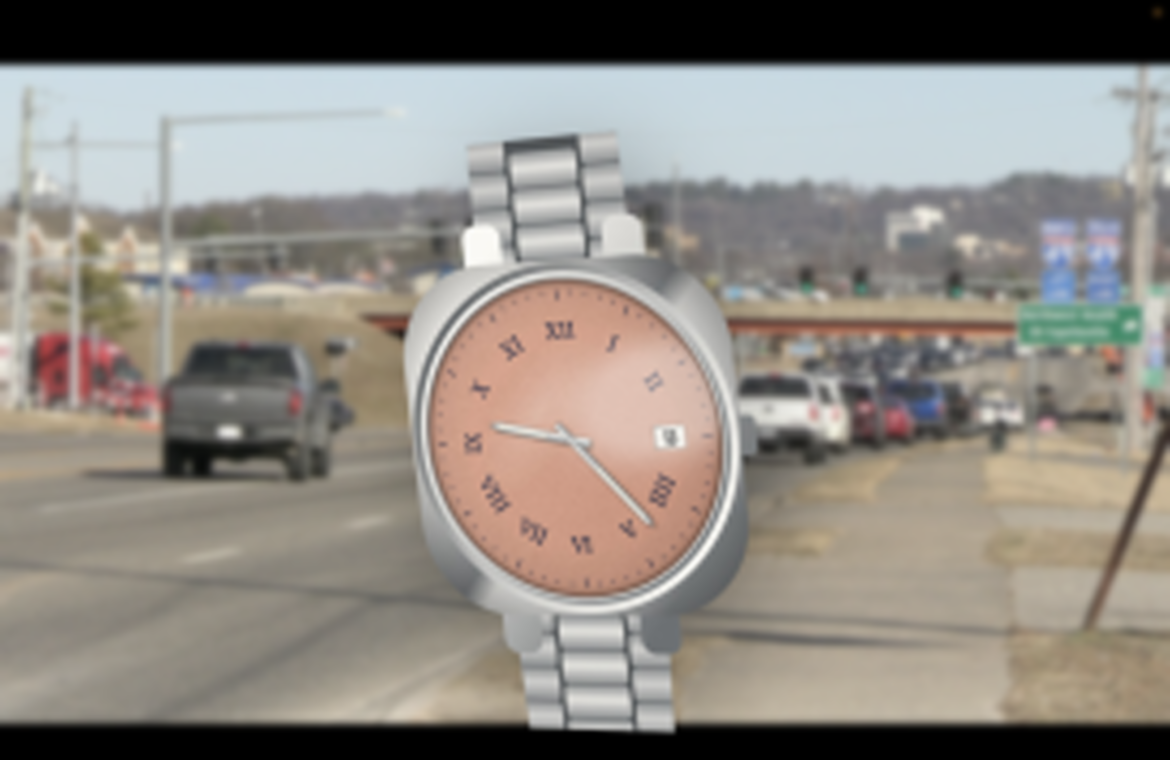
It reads 9h23
